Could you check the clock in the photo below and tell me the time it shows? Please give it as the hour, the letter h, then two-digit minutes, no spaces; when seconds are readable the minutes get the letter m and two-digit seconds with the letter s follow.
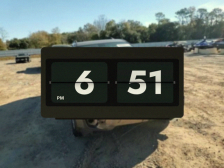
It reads 6h51
